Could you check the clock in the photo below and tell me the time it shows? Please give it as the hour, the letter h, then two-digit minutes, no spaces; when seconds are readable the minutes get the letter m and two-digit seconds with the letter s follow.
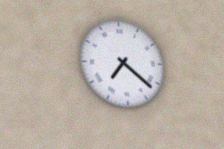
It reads 7h22
